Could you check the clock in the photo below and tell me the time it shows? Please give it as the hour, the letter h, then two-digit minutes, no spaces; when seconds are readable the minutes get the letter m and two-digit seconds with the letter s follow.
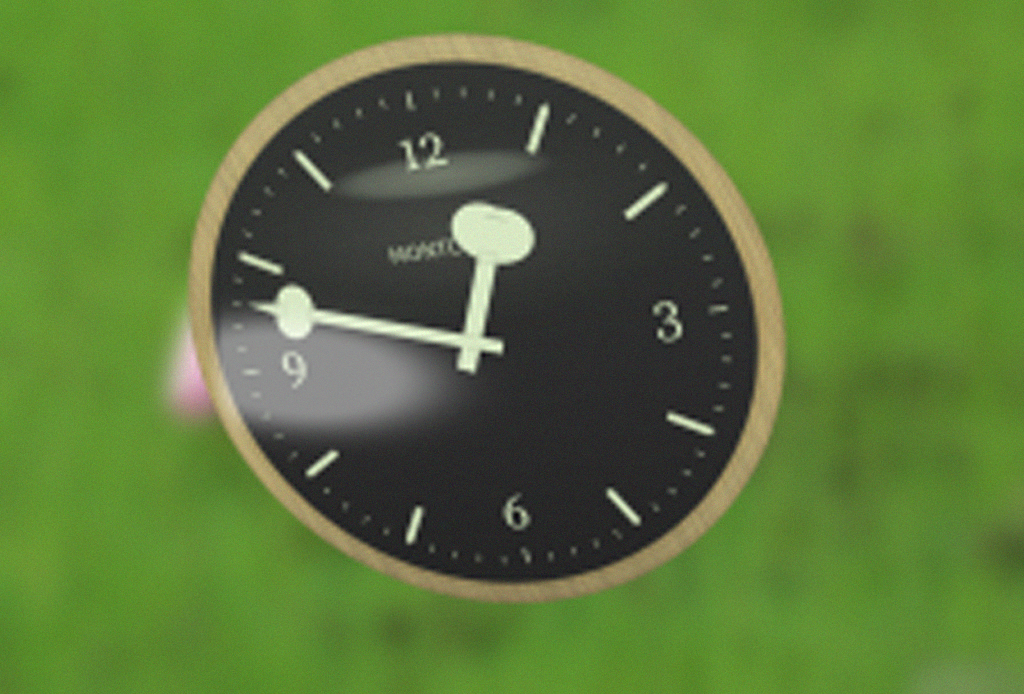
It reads 12h48
